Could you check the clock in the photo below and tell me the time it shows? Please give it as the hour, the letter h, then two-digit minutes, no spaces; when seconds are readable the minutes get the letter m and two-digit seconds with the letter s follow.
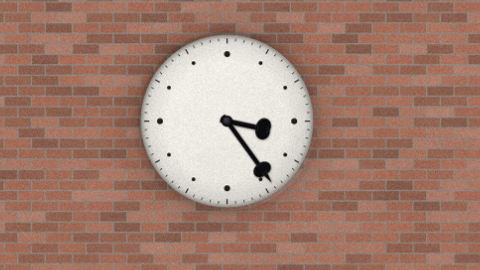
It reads 3h24
